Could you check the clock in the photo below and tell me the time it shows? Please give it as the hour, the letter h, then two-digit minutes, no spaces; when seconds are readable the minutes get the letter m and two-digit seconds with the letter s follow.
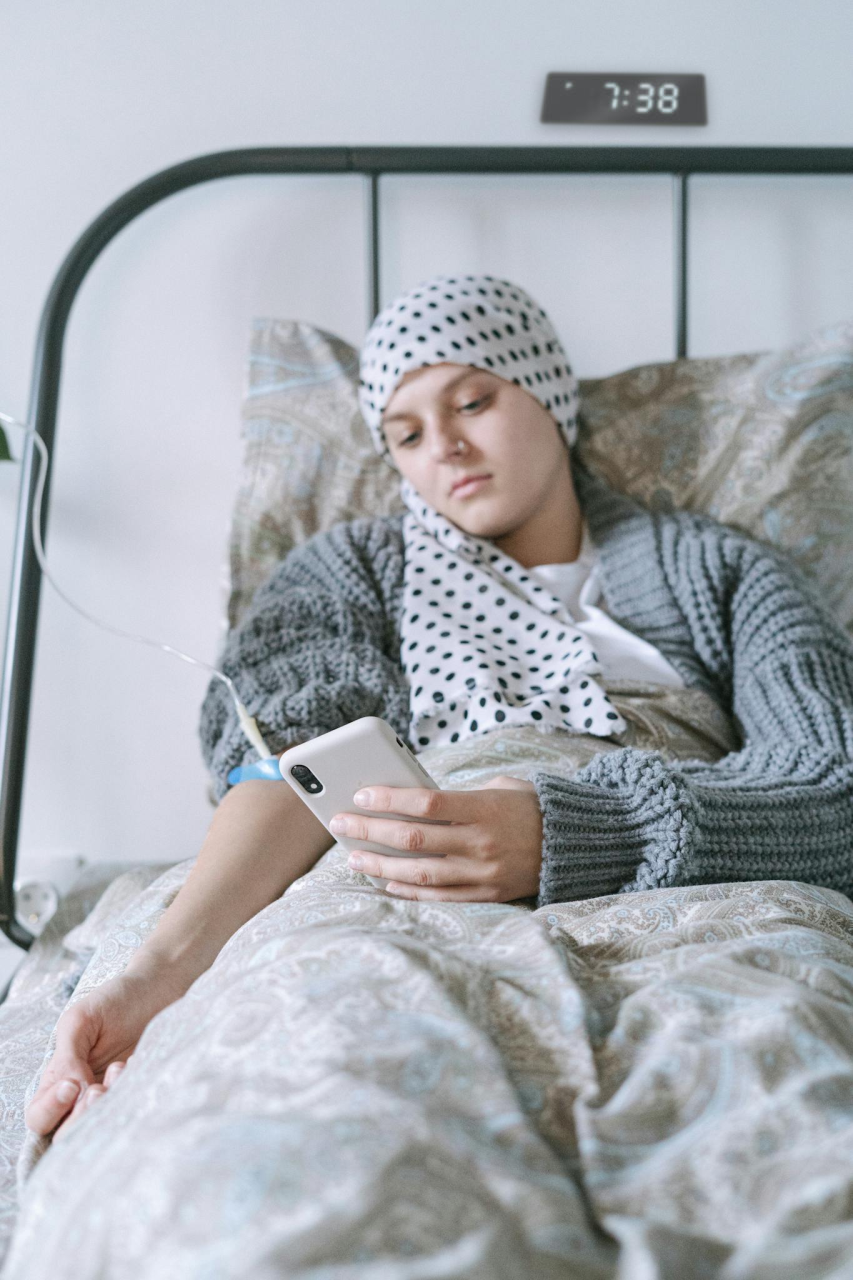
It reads 7h38
